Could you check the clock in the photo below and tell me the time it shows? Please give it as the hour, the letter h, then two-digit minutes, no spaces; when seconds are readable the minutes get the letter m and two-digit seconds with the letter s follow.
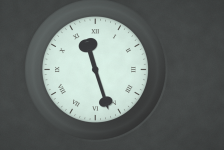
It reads 11h27
